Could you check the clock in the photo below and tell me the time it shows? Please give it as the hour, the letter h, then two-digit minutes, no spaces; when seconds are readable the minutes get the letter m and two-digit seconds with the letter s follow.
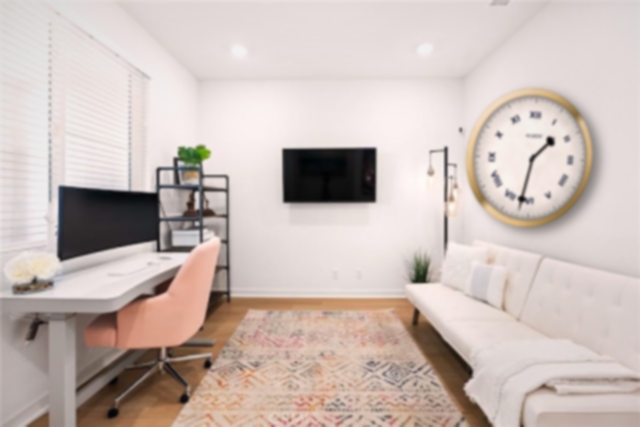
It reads 1h32
